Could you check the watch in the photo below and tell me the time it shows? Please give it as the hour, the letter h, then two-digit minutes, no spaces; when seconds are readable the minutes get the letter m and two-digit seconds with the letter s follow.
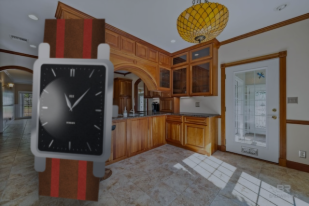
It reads 11h07
